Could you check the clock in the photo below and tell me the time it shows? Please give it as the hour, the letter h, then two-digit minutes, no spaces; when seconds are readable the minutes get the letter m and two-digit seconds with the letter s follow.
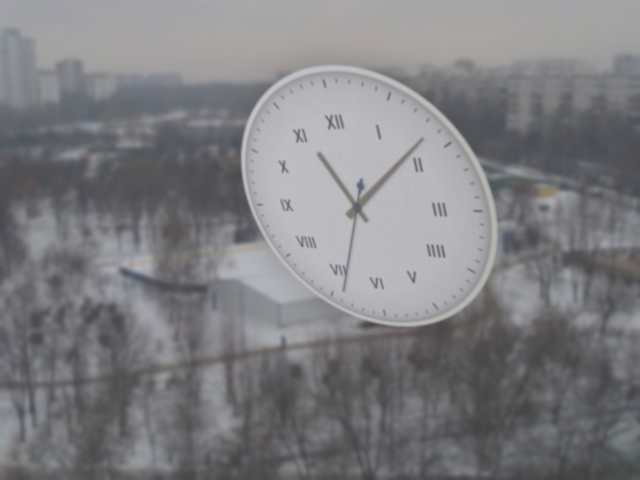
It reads 11h08m34s
